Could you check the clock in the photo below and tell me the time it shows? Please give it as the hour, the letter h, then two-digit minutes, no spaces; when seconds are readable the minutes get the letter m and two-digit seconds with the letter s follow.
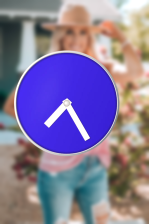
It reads 7h25
